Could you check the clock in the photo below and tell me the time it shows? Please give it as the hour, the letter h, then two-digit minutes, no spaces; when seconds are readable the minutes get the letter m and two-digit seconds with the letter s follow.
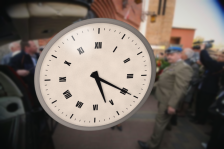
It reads 5h20
